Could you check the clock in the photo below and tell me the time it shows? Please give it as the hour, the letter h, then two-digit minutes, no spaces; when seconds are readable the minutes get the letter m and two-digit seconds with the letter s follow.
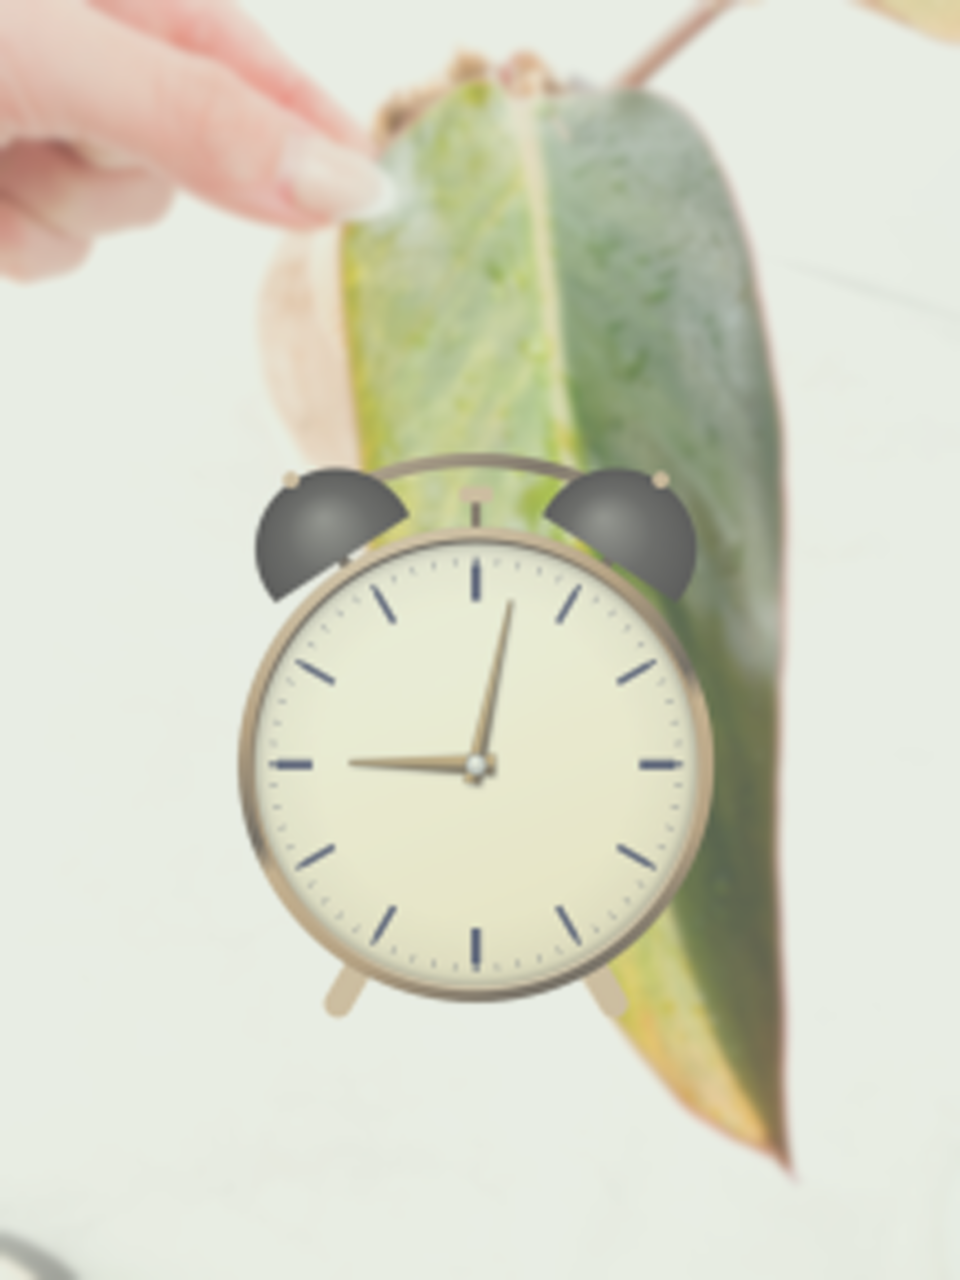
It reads 9h02
